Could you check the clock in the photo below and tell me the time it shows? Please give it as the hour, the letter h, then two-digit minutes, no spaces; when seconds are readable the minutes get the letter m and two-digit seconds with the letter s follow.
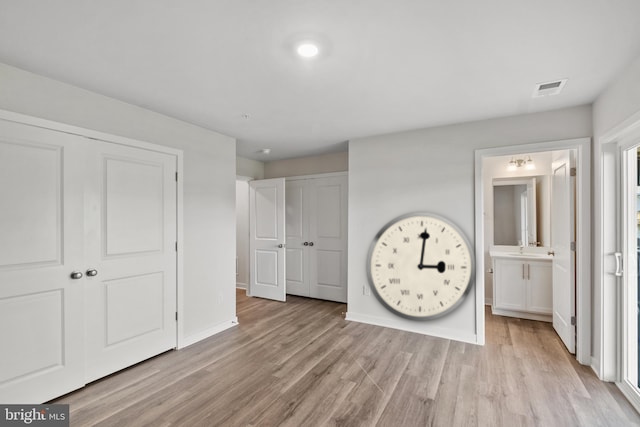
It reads 3h01
